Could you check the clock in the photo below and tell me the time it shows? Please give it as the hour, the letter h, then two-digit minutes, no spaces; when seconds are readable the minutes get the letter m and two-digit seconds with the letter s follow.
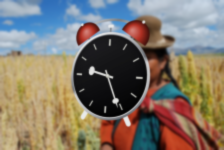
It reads 9h26
